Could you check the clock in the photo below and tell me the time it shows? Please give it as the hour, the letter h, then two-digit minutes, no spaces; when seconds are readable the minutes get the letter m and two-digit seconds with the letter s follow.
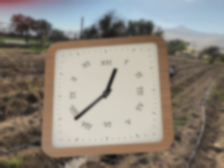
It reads 12h38
